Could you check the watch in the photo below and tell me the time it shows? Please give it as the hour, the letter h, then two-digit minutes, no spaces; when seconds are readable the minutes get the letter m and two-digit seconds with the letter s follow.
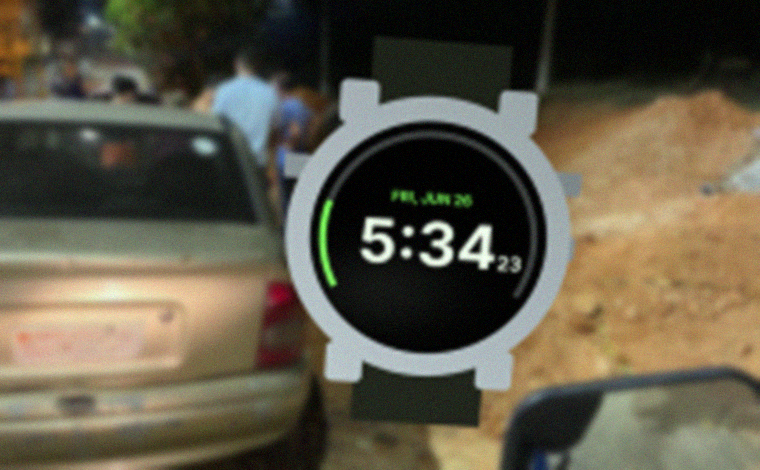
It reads 5h34
